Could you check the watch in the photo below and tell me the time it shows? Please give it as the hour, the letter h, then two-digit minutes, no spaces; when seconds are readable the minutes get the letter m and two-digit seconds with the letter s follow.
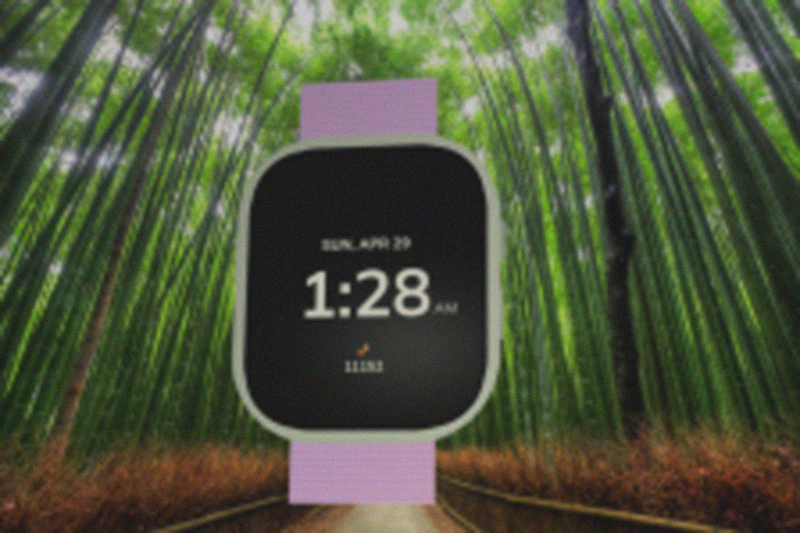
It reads 1h28
